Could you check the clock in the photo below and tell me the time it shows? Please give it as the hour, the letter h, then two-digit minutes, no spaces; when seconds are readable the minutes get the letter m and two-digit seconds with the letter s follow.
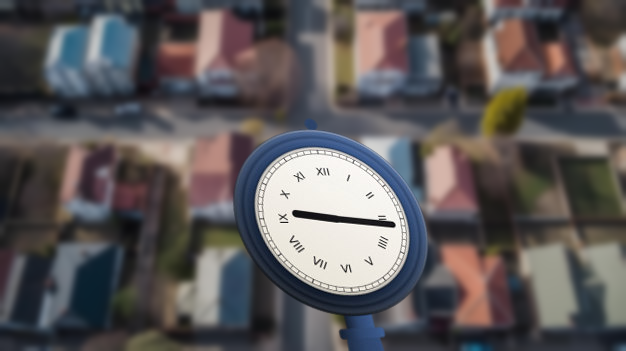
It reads 9h16
